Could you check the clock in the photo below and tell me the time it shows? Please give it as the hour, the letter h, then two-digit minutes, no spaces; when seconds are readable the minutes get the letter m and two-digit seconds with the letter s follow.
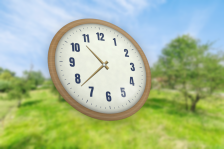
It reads 10h38
